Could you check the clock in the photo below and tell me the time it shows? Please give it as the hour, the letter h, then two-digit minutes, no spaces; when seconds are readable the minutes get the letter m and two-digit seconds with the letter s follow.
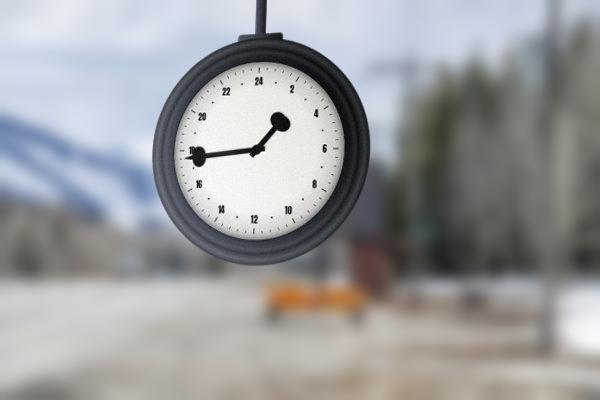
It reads 2h44
